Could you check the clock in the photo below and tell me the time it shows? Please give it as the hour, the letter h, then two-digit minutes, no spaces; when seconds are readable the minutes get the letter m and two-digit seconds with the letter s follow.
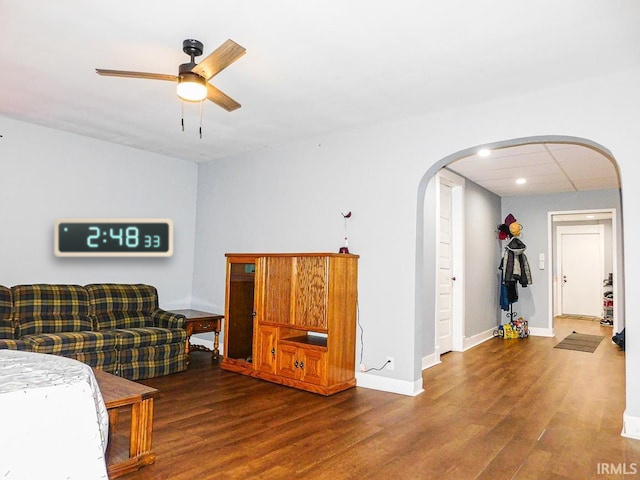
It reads 2h48m33s
